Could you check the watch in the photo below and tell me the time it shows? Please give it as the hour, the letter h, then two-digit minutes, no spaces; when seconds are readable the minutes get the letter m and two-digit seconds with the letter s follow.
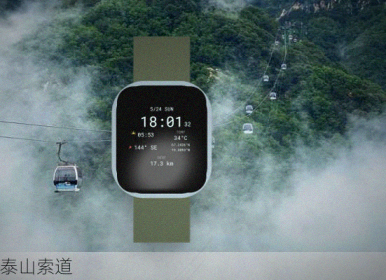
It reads 18h01
